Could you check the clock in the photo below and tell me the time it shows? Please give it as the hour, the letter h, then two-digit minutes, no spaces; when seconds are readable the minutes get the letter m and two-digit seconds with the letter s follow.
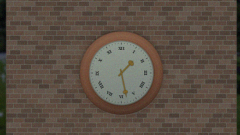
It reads 1h28
